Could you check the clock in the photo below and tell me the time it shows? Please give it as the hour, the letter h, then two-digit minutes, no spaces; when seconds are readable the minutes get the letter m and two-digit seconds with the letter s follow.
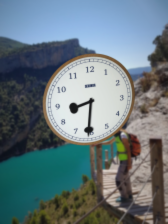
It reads 8h31
